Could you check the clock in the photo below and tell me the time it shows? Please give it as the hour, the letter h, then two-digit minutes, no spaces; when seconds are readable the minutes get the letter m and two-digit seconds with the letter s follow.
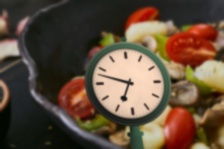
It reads 6h48
